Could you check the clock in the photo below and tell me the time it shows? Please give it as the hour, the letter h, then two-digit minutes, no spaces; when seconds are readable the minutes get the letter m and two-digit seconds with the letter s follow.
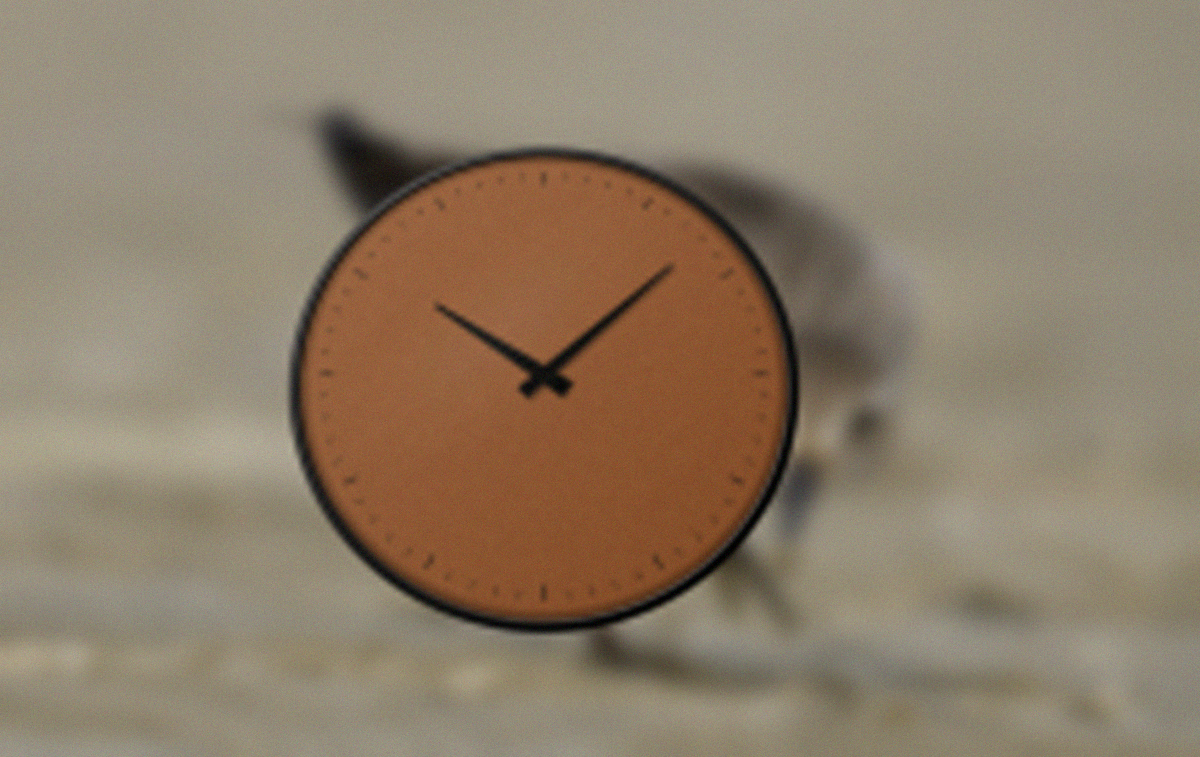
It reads 10h08
